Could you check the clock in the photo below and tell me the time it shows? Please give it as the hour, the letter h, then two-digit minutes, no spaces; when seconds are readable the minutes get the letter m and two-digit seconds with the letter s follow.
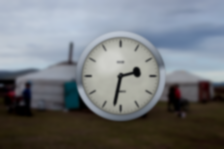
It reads 2h32
